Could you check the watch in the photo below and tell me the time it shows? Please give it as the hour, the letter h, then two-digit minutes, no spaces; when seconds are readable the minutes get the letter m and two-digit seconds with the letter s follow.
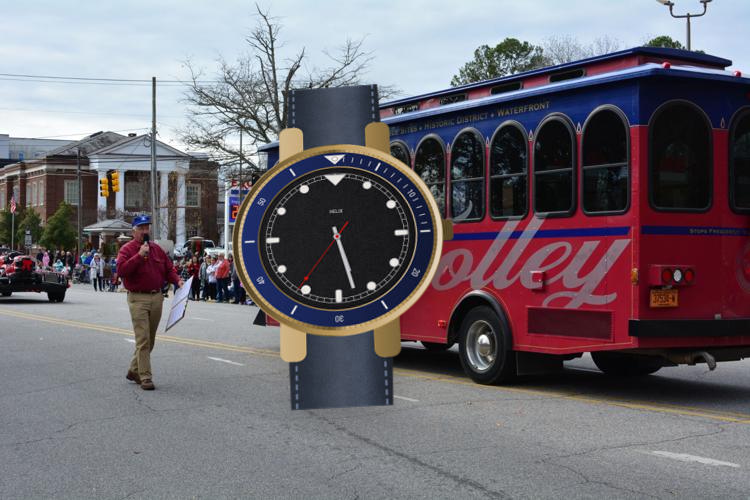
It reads 5h27m36s
